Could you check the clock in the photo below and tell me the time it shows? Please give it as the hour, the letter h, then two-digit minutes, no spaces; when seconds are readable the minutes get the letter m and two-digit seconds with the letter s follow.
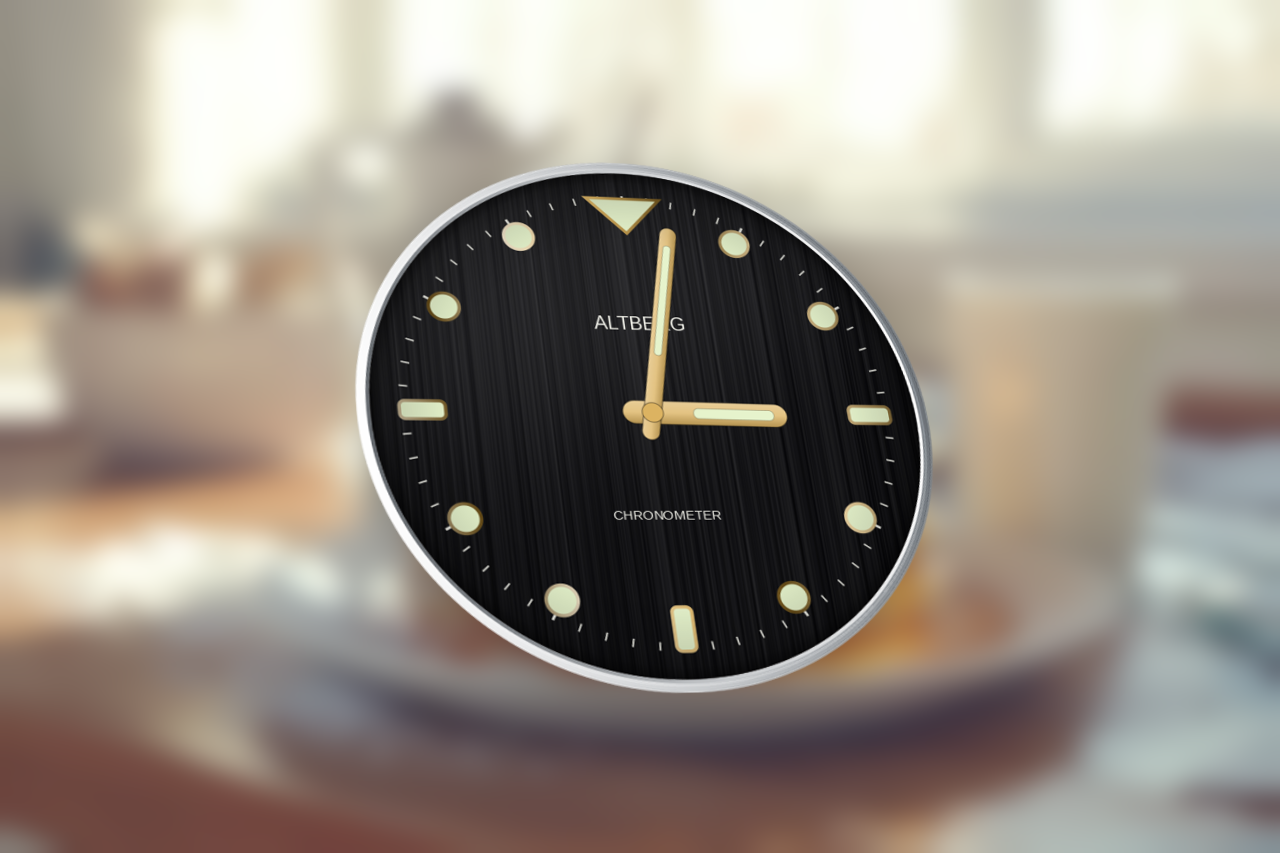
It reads 3h02
